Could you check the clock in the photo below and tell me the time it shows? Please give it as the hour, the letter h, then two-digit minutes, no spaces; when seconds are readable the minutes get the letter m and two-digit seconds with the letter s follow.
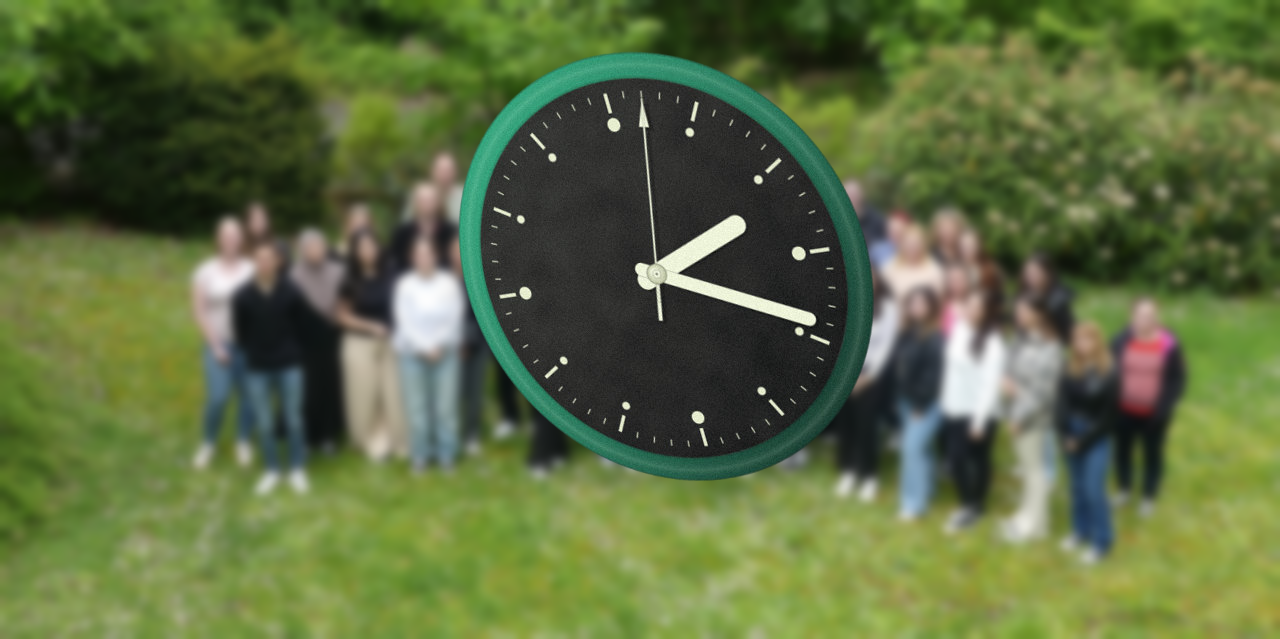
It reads 2h19m02s
